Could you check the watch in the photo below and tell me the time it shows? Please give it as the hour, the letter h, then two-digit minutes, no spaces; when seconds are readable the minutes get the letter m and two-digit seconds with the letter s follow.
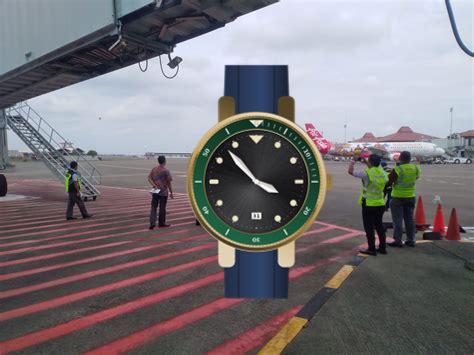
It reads 3h53
